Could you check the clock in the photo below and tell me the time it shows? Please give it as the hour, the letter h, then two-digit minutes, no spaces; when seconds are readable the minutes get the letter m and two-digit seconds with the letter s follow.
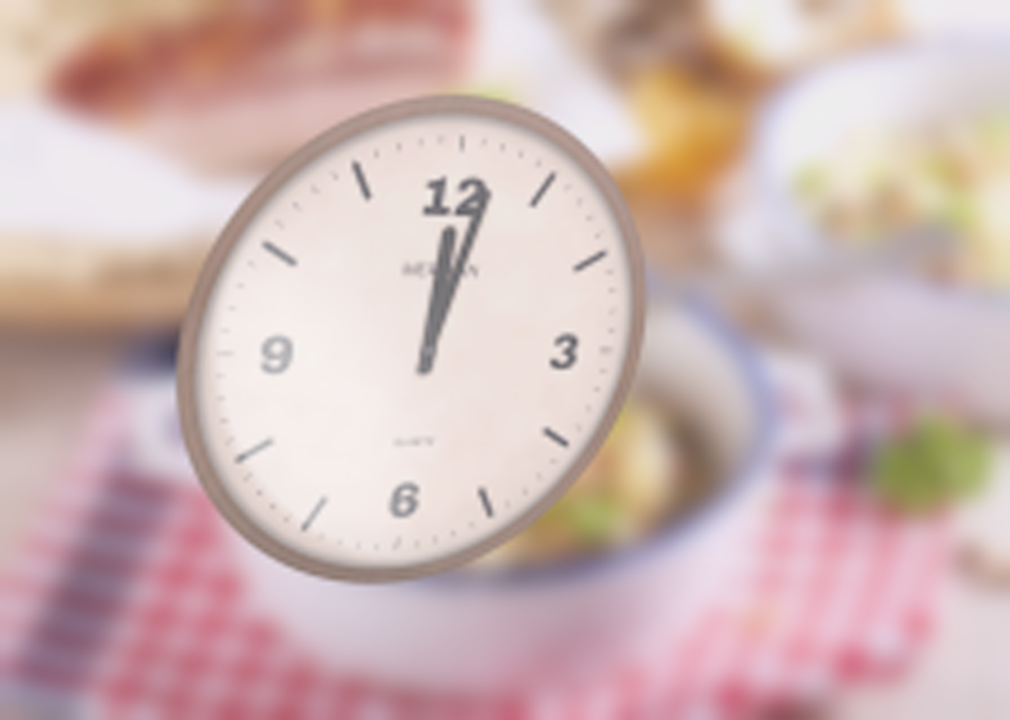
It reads 12h02
